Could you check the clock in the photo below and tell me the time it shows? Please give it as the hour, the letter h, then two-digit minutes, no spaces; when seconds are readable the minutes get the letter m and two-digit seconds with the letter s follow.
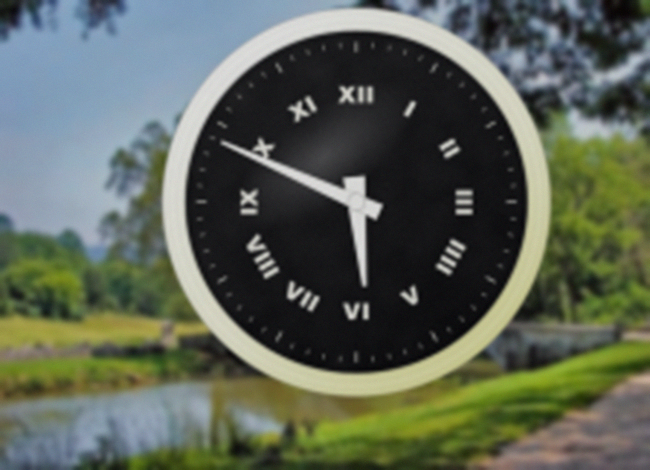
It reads 5h49
